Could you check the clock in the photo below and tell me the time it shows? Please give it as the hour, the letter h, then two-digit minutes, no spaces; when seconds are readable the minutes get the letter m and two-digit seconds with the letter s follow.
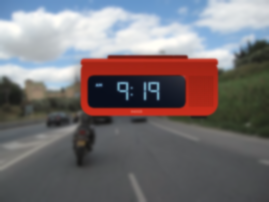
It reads 9h19
